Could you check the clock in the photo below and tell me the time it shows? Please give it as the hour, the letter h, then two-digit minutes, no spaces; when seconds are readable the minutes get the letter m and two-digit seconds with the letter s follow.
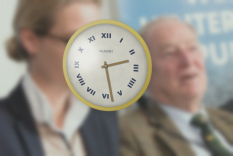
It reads 2h28
